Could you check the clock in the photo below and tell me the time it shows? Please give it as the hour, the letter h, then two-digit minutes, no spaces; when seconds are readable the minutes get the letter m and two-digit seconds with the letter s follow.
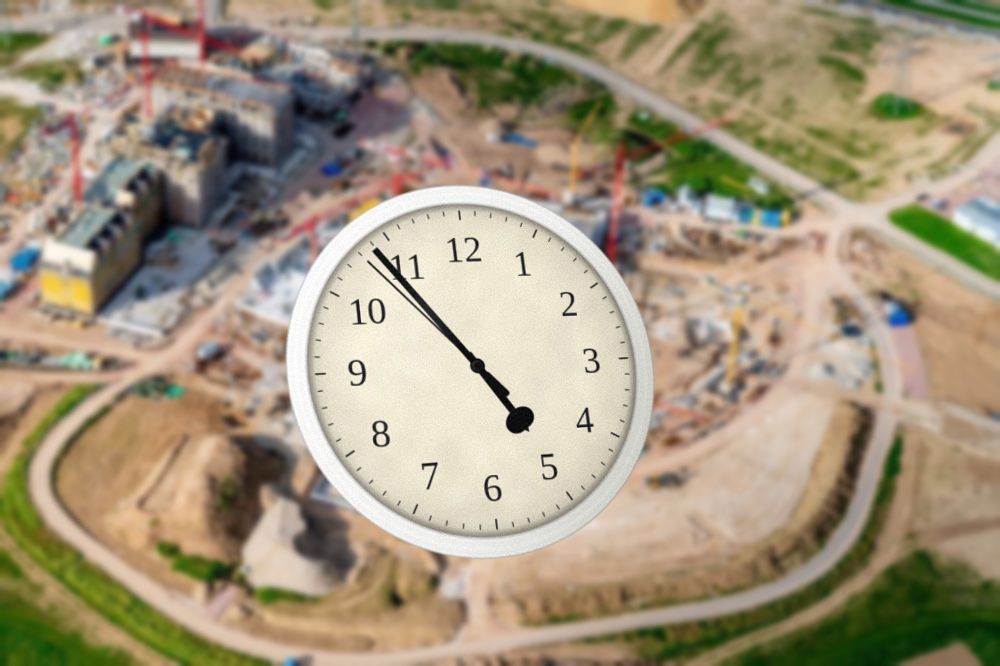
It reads 4h53m53s
